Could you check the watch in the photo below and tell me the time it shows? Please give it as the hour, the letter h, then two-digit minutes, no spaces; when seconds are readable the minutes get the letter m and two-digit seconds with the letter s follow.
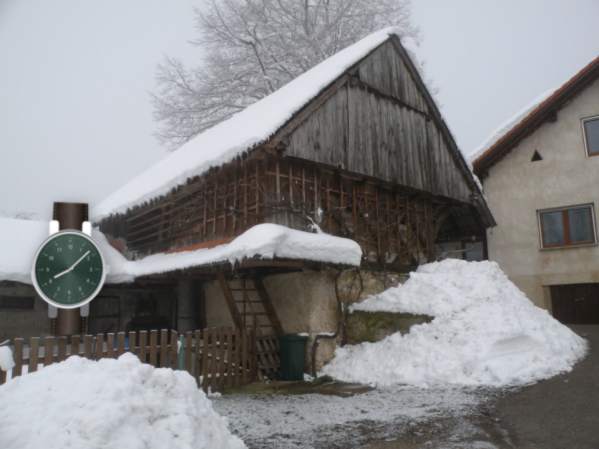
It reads 8h08
